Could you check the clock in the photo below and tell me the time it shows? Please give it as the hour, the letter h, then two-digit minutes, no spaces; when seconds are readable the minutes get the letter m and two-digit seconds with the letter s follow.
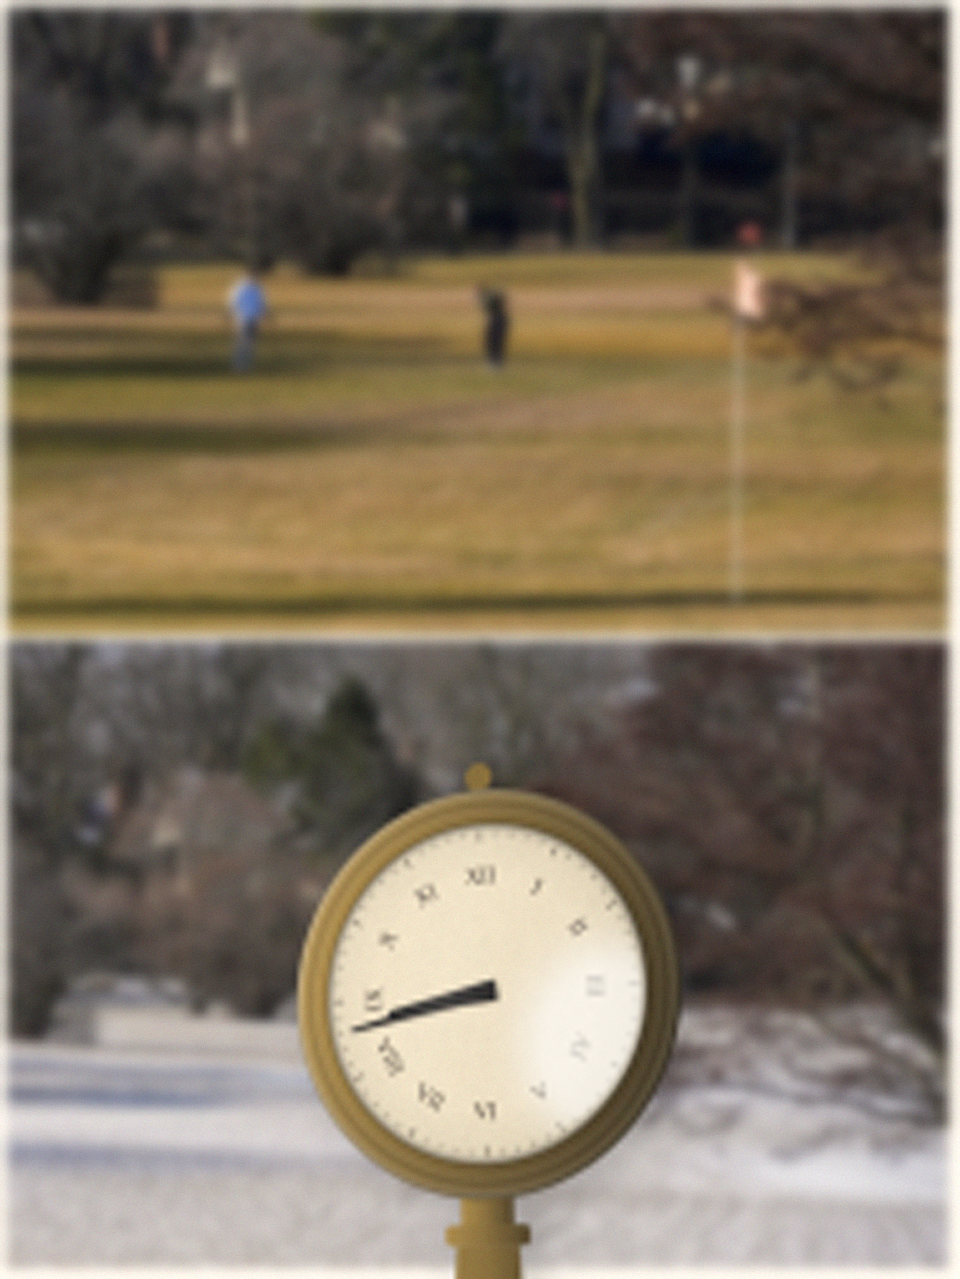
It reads 8h43
